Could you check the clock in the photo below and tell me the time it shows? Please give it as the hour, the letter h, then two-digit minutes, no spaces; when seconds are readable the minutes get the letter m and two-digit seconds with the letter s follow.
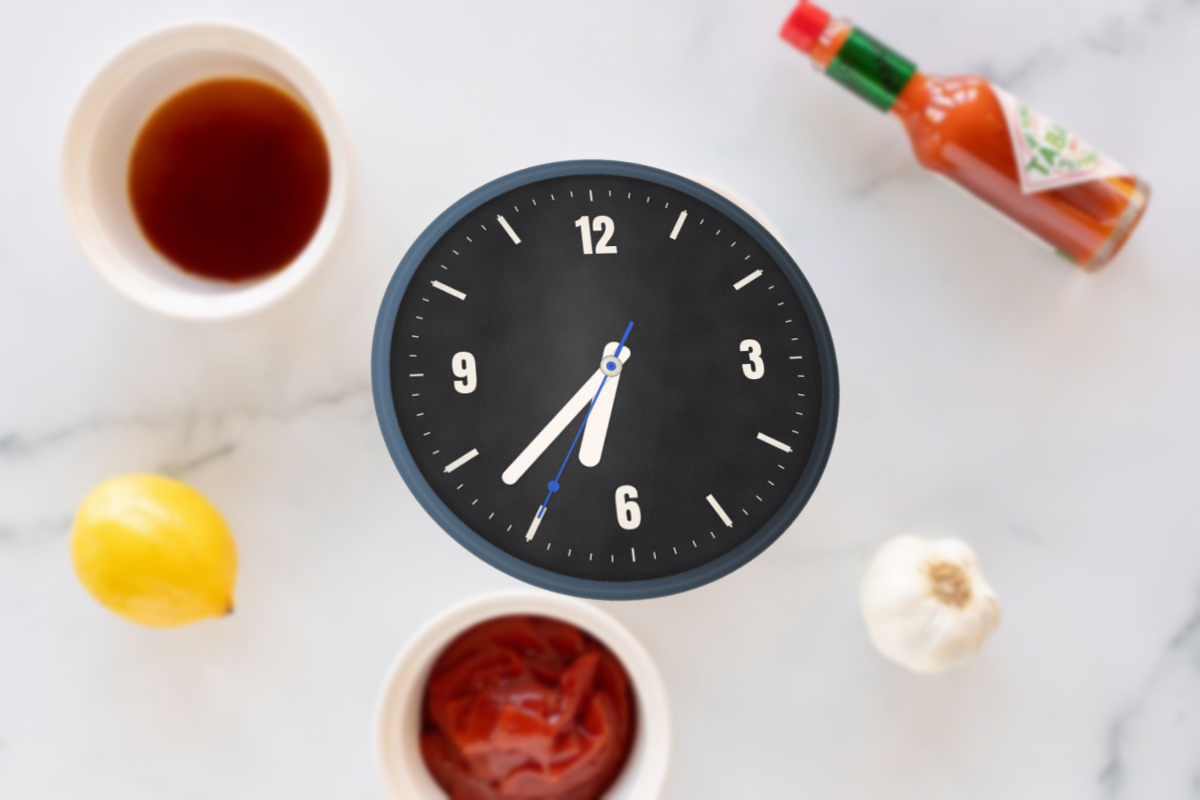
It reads 6h37m35s
